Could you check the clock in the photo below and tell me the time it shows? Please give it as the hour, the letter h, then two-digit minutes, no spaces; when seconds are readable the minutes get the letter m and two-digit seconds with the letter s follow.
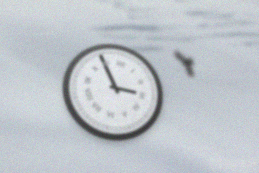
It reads 2h54
